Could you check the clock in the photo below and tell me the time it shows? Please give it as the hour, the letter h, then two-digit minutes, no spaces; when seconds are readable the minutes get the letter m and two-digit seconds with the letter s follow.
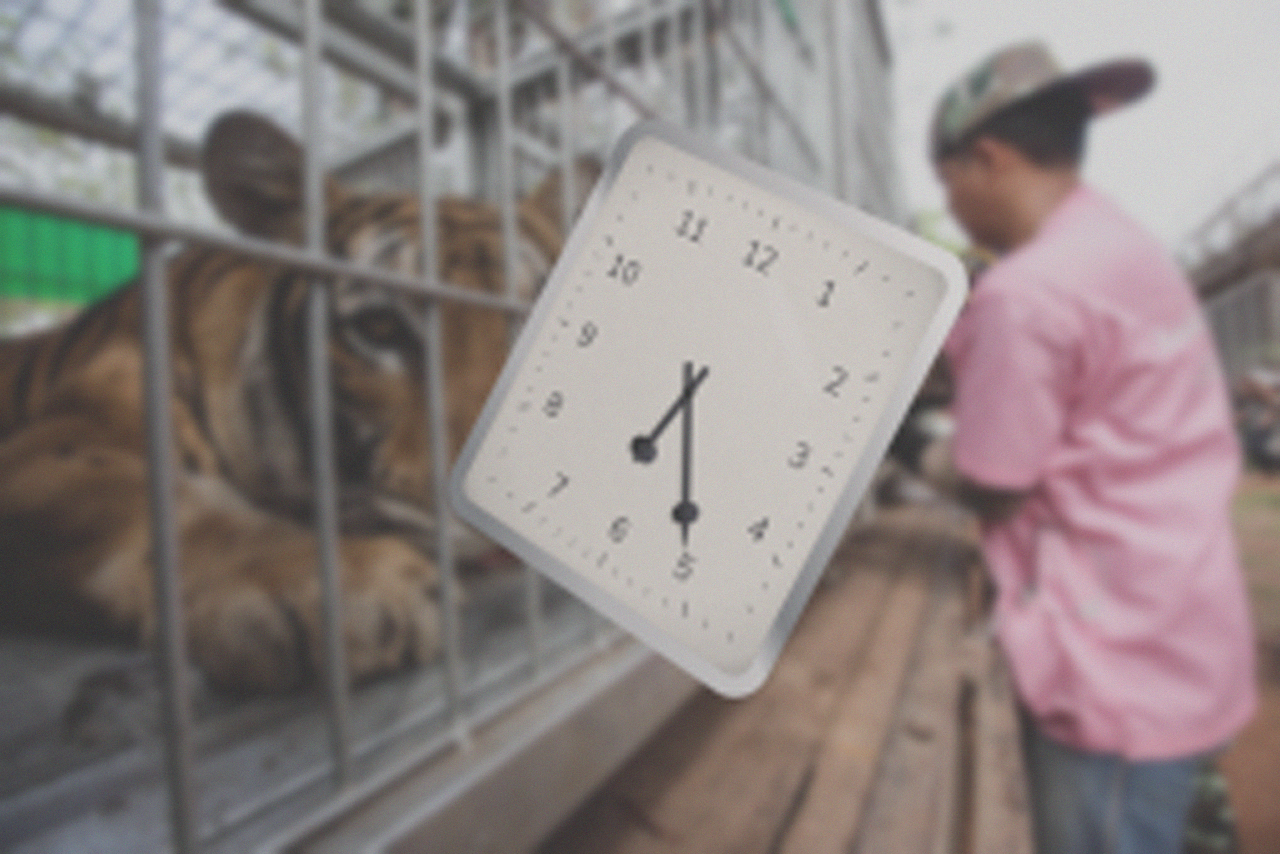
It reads 6h25
